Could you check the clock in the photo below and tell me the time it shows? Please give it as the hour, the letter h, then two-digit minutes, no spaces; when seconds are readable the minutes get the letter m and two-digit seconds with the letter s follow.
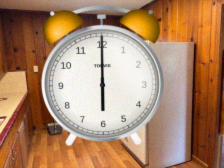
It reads 6h00
